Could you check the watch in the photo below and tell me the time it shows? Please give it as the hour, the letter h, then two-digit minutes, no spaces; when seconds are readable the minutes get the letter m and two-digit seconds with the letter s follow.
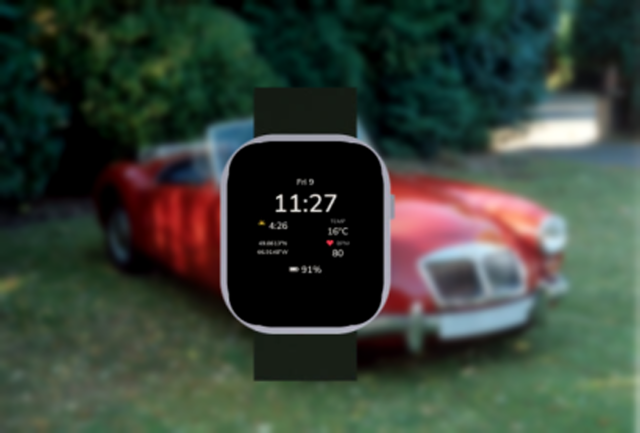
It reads 11h27
